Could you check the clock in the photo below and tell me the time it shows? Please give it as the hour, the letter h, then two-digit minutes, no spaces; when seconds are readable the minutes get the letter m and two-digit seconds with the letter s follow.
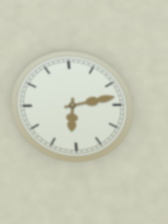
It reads 6h13
